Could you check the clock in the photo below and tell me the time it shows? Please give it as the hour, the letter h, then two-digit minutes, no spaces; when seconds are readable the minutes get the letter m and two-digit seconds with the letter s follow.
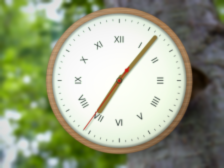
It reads 7h06m36s
